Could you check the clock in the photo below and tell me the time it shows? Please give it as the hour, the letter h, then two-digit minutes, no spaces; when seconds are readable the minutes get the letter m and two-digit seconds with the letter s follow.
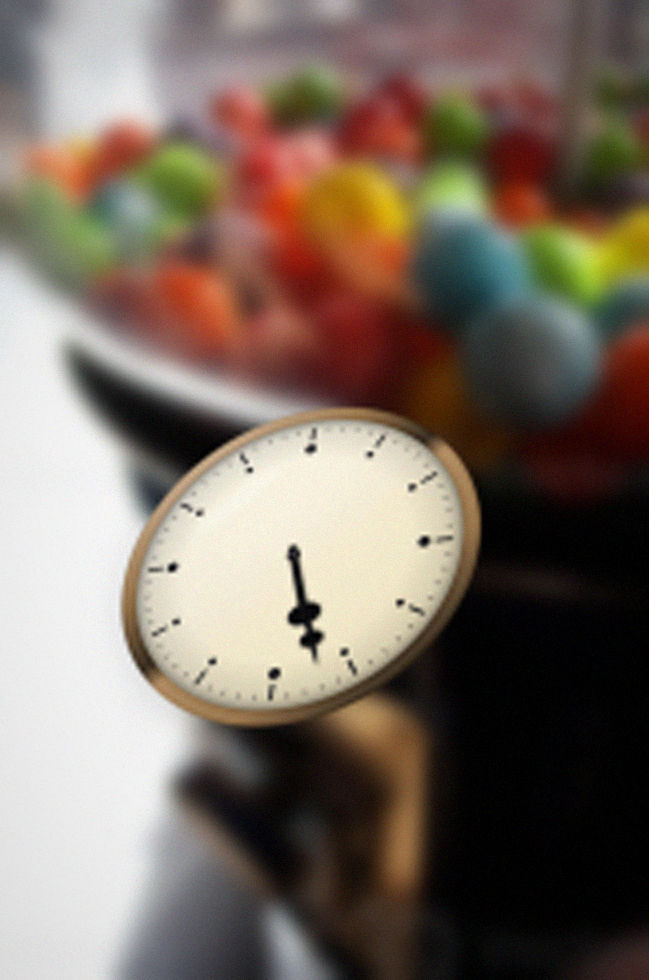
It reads 5h27
